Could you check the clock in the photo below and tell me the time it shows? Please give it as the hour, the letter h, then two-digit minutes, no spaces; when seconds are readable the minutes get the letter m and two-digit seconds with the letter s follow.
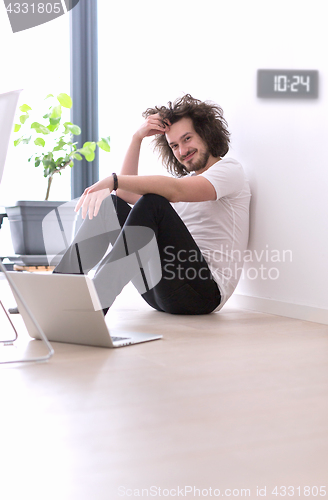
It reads 10h24
